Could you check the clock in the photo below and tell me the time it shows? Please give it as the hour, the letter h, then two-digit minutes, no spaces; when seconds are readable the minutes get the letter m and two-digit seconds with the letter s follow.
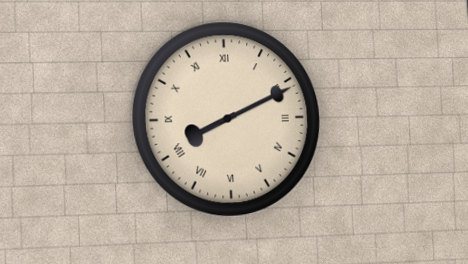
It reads 8h11
